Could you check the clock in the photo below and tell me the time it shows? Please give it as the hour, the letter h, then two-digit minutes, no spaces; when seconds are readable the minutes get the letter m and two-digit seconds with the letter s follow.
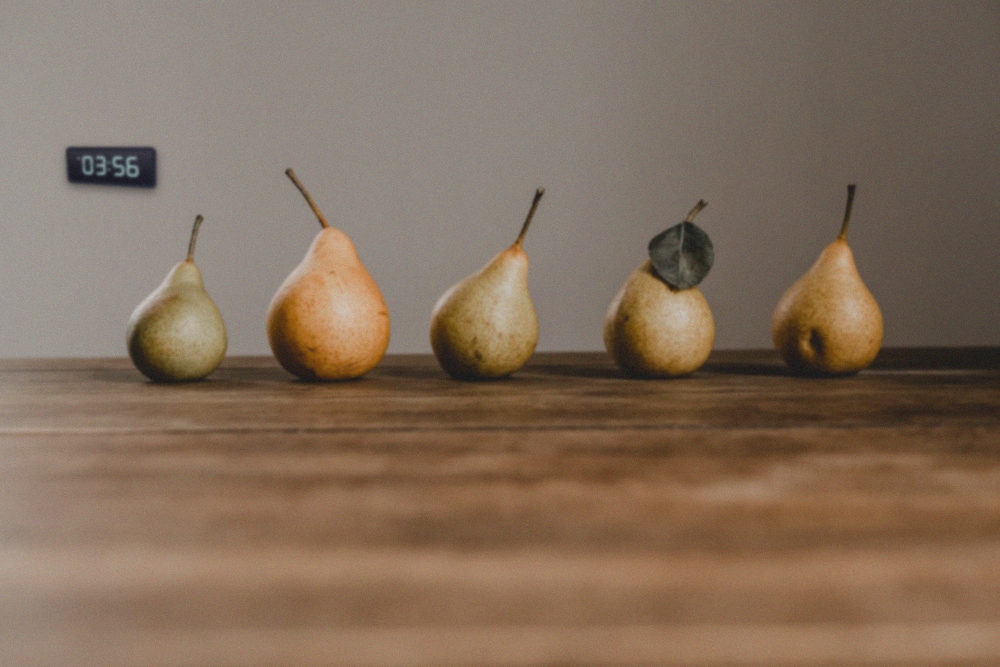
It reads 3h56
